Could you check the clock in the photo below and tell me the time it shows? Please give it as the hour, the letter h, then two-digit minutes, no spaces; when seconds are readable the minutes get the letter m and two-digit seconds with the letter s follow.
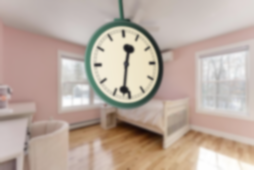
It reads 12h32
